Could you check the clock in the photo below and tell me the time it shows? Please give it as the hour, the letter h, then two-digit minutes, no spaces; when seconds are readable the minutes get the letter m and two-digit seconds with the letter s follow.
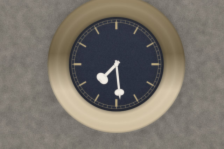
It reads 7h29
